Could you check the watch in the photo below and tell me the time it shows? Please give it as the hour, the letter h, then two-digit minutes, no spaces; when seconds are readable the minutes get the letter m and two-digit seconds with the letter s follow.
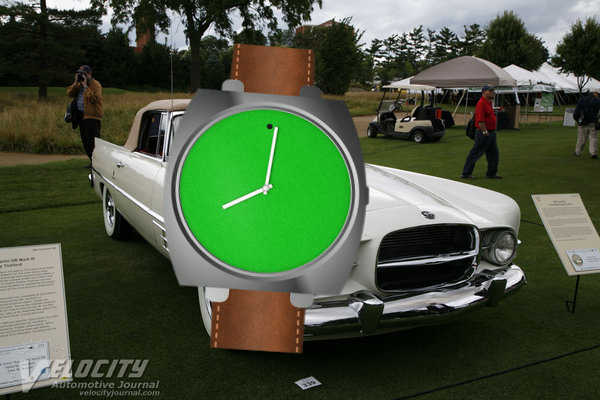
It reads 8h01
